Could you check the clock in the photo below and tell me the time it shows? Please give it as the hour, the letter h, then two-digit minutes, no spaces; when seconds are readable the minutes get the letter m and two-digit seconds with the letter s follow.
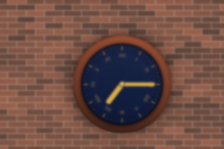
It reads 7h15
